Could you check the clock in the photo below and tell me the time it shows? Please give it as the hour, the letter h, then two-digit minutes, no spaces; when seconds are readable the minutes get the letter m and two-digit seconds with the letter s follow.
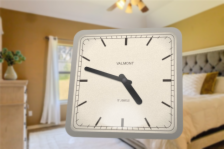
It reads 4h48
